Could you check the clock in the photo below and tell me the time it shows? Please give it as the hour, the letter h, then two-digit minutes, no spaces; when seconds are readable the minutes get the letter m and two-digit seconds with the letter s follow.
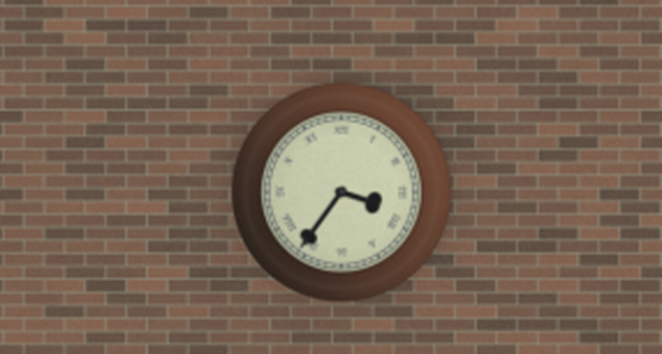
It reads 3h36
